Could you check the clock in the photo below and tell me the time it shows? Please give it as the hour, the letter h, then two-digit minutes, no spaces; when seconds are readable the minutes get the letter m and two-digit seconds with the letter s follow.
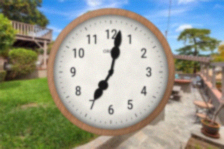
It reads 7h02
